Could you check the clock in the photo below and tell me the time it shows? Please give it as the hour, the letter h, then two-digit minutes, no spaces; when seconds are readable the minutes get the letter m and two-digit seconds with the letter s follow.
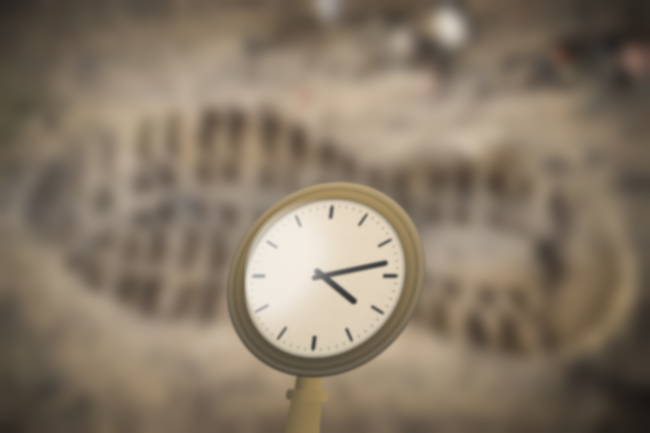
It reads 4h13
